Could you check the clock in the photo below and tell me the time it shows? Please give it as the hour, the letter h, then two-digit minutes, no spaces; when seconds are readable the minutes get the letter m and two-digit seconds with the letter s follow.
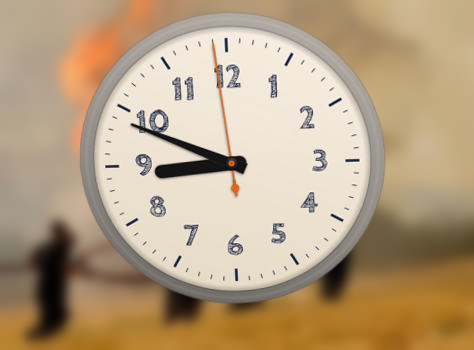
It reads 8h48m59s
